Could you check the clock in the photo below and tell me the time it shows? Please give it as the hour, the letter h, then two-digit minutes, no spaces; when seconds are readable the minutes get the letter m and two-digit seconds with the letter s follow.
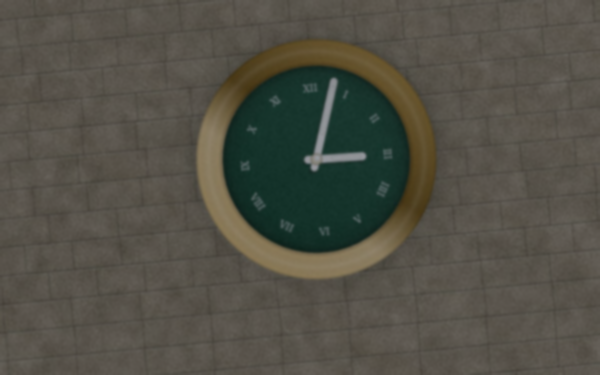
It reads 3h03
